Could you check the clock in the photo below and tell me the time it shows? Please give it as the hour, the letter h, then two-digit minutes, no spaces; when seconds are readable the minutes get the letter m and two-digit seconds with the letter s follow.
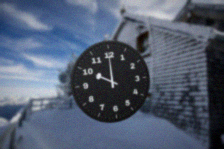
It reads 10h00
